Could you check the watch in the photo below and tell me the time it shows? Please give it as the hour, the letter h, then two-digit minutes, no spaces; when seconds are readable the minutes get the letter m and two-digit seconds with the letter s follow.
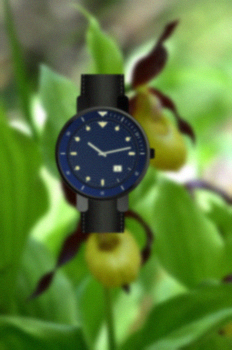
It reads 10h13
